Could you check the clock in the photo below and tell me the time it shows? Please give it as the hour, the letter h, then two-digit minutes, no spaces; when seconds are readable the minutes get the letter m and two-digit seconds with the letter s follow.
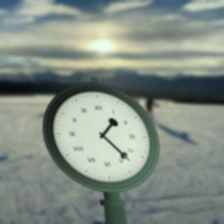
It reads 1h23
